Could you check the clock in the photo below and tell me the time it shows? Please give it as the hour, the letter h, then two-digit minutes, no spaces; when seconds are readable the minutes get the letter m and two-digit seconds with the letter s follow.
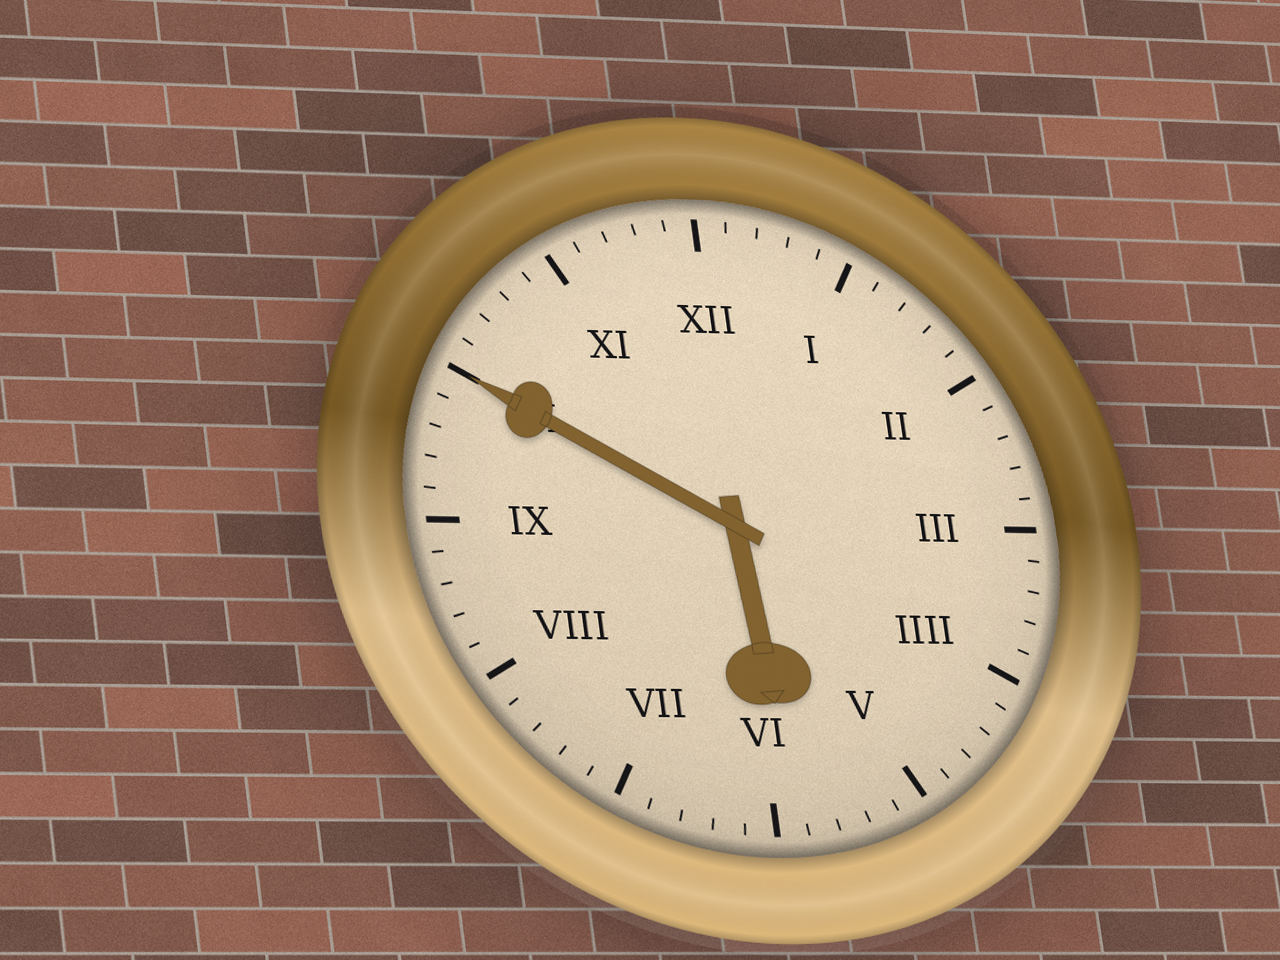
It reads 5h50
